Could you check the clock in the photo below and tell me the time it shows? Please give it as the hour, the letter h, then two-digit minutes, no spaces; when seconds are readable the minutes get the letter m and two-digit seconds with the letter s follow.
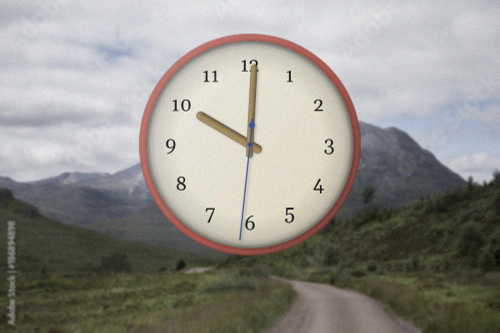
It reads 10h00m31s
